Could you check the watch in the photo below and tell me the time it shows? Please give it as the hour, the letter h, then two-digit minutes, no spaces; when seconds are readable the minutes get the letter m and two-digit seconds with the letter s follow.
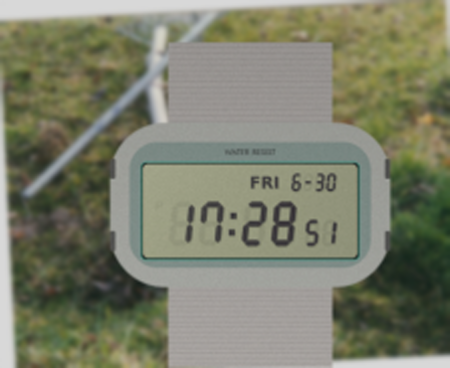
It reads 17h28m51s
